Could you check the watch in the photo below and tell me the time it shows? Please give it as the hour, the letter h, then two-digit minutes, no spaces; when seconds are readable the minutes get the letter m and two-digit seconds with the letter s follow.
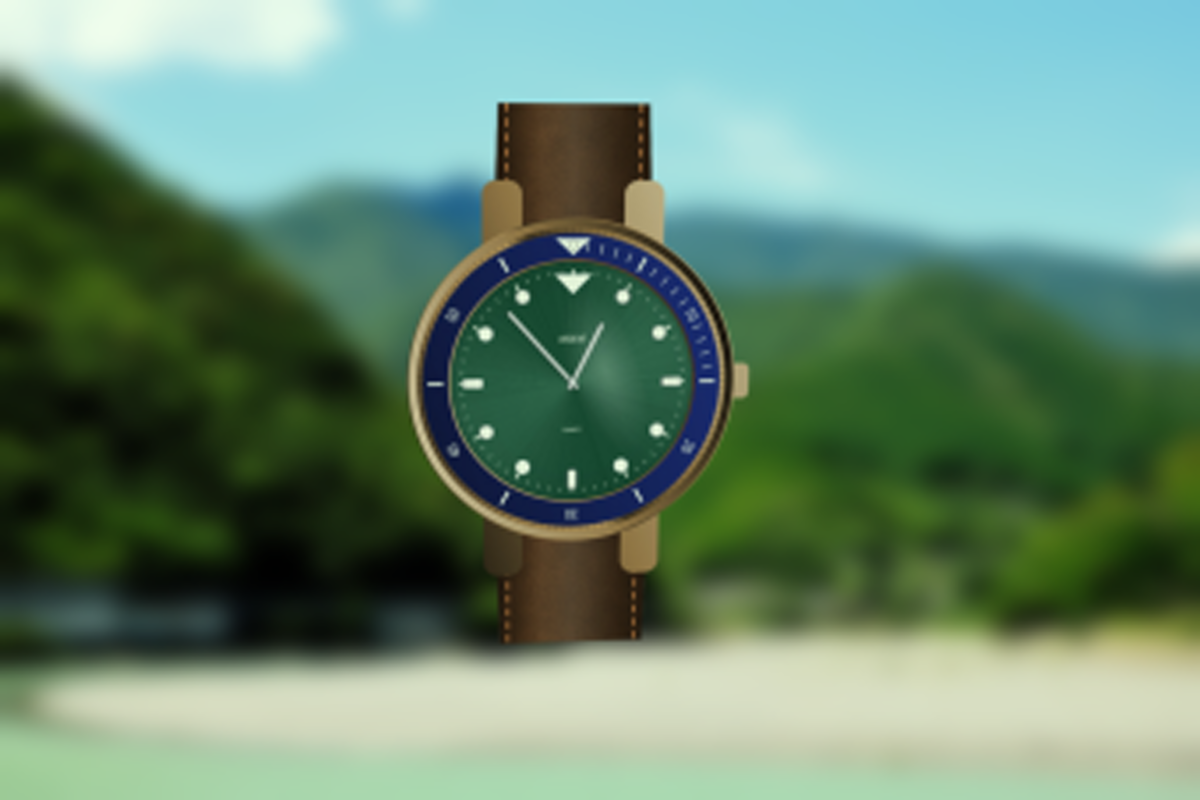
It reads 12h53
